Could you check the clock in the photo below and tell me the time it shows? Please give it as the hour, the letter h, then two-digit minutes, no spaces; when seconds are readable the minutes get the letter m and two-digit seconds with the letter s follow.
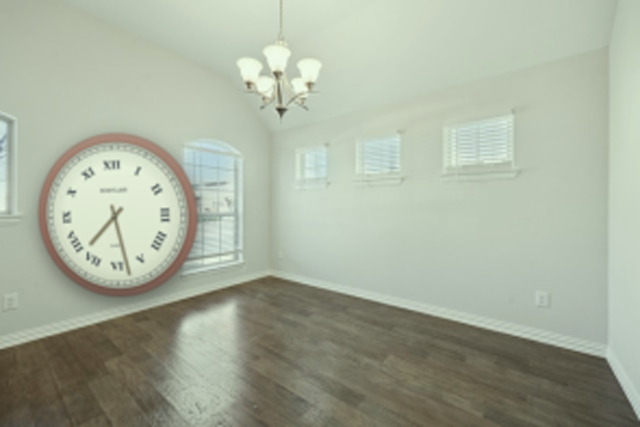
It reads 7h28
